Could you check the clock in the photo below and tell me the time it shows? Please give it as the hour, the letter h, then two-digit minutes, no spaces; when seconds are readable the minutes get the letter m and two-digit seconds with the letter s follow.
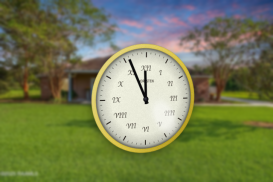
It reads 11h56
